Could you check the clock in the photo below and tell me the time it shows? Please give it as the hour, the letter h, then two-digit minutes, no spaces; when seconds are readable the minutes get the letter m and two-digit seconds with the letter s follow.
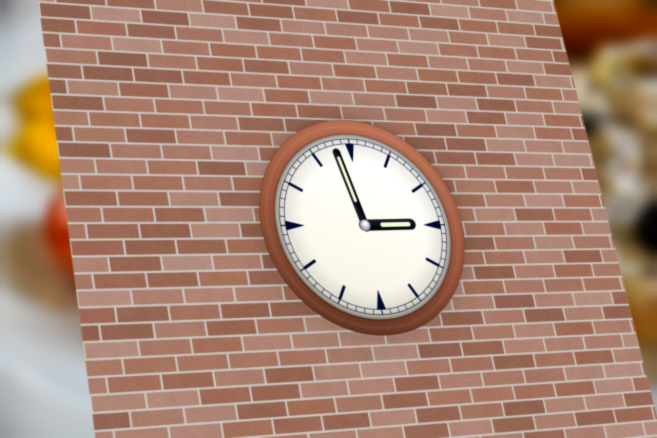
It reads 2h58
